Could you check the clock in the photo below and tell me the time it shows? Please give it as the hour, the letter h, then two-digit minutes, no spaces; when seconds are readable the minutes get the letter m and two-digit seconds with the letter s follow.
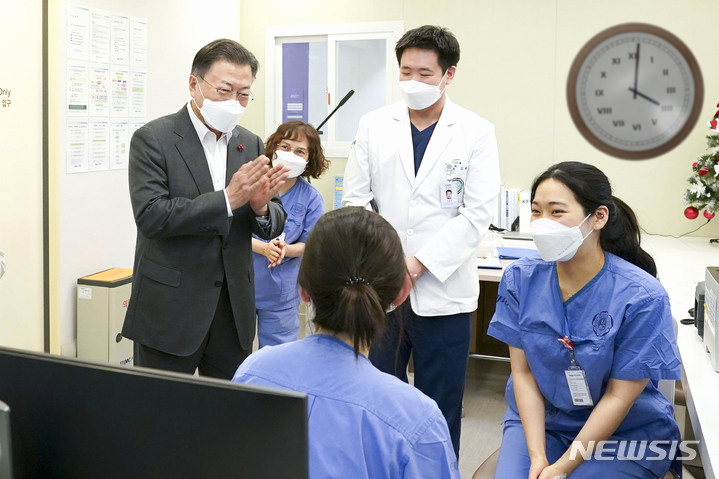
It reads 4h01
